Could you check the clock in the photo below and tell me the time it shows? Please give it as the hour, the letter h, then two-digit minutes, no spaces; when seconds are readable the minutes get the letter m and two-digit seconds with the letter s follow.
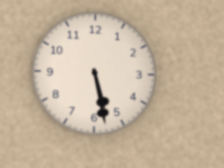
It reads 5h28
